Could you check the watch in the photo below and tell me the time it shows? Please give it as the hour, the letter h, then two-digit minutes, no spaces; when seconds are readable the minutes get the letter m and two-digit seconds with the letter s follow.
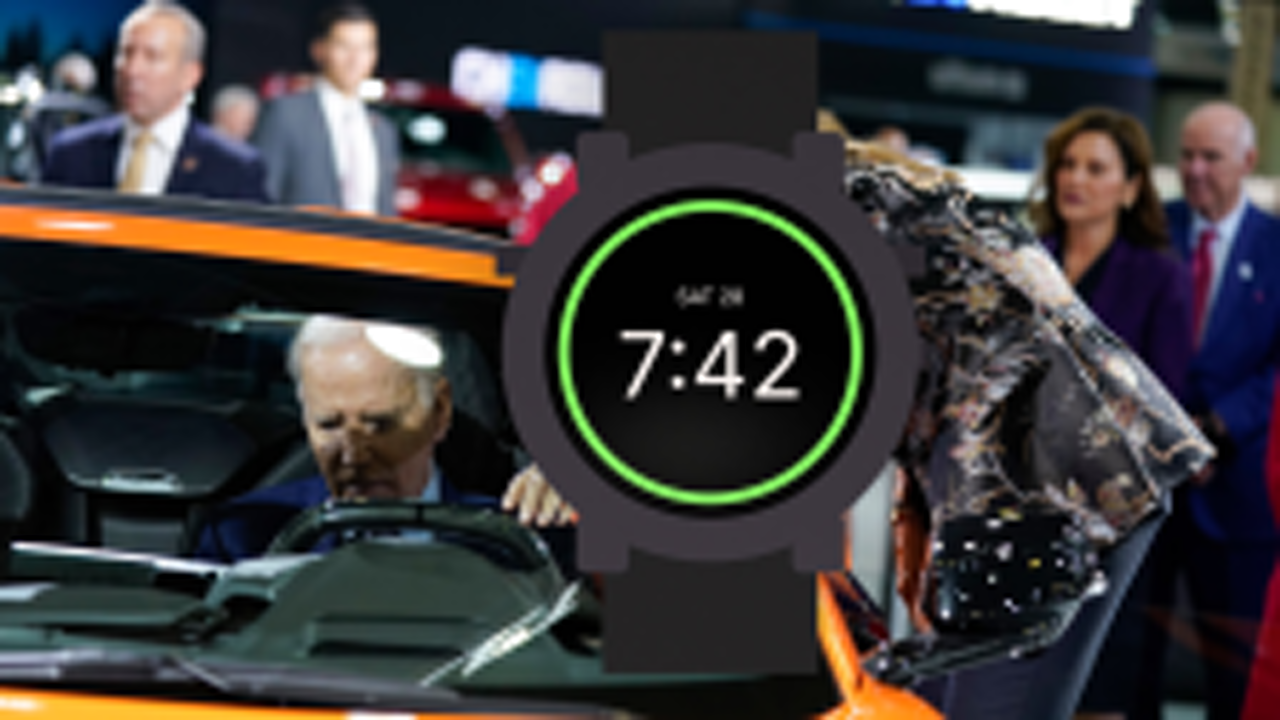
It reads 7h42
